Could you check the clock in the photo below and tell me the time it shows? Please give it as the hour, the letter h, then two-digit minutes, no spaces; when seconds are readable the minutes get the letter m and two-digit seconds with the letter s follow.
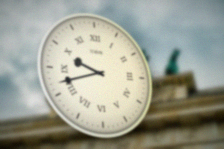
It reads 9h42
